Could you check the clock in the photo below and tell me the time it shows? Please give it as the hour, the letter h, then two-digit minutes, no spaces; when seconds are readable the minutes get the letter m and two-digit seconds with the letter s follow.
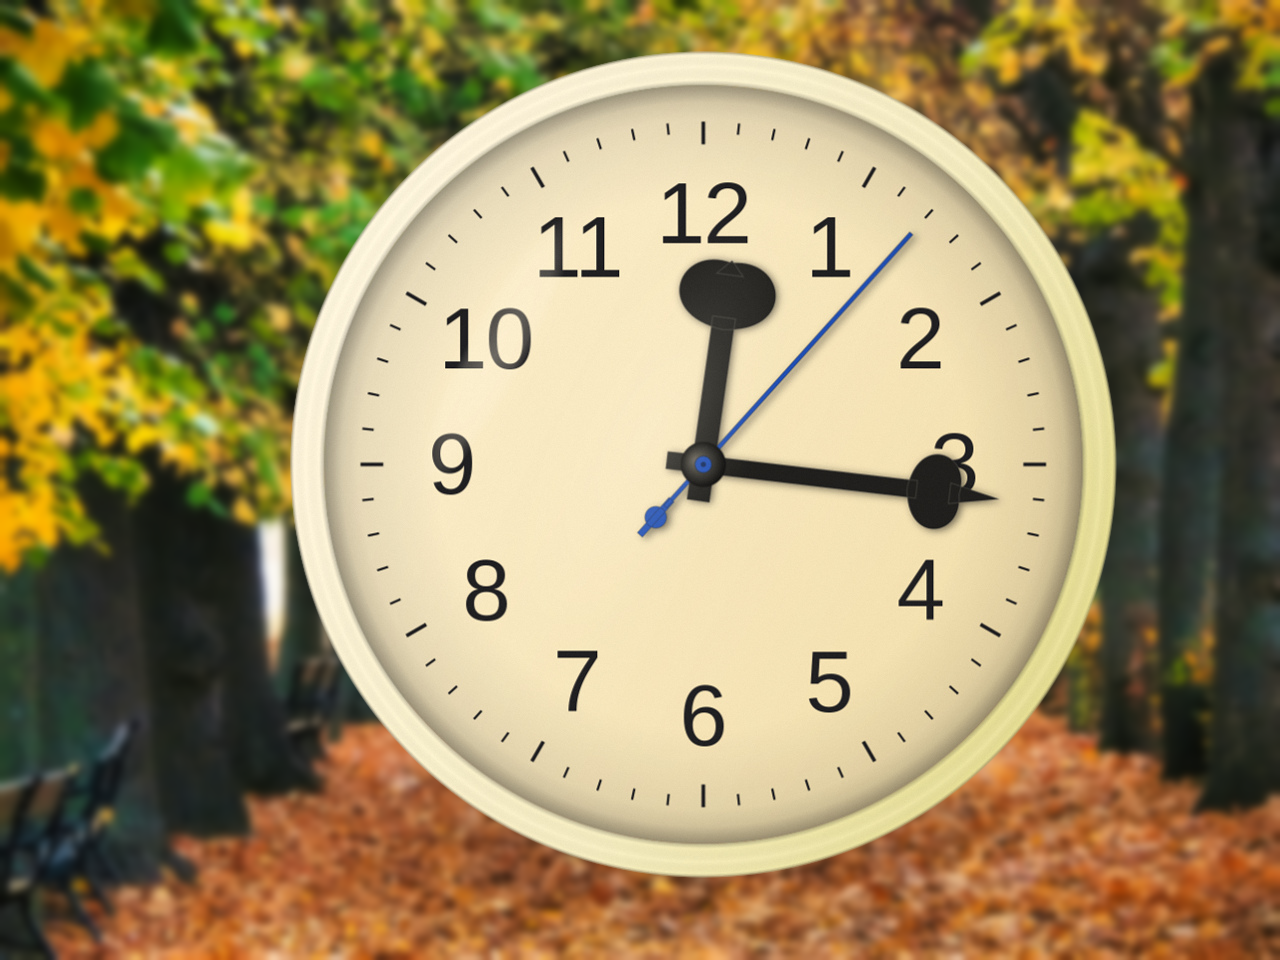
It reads 12h16m07s
